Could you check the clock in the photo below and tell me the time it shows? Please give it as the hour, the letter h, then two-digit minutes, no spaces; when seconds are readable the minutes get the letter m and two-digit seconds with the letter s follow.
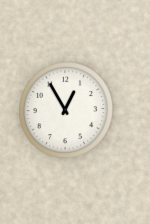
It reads 12h55
